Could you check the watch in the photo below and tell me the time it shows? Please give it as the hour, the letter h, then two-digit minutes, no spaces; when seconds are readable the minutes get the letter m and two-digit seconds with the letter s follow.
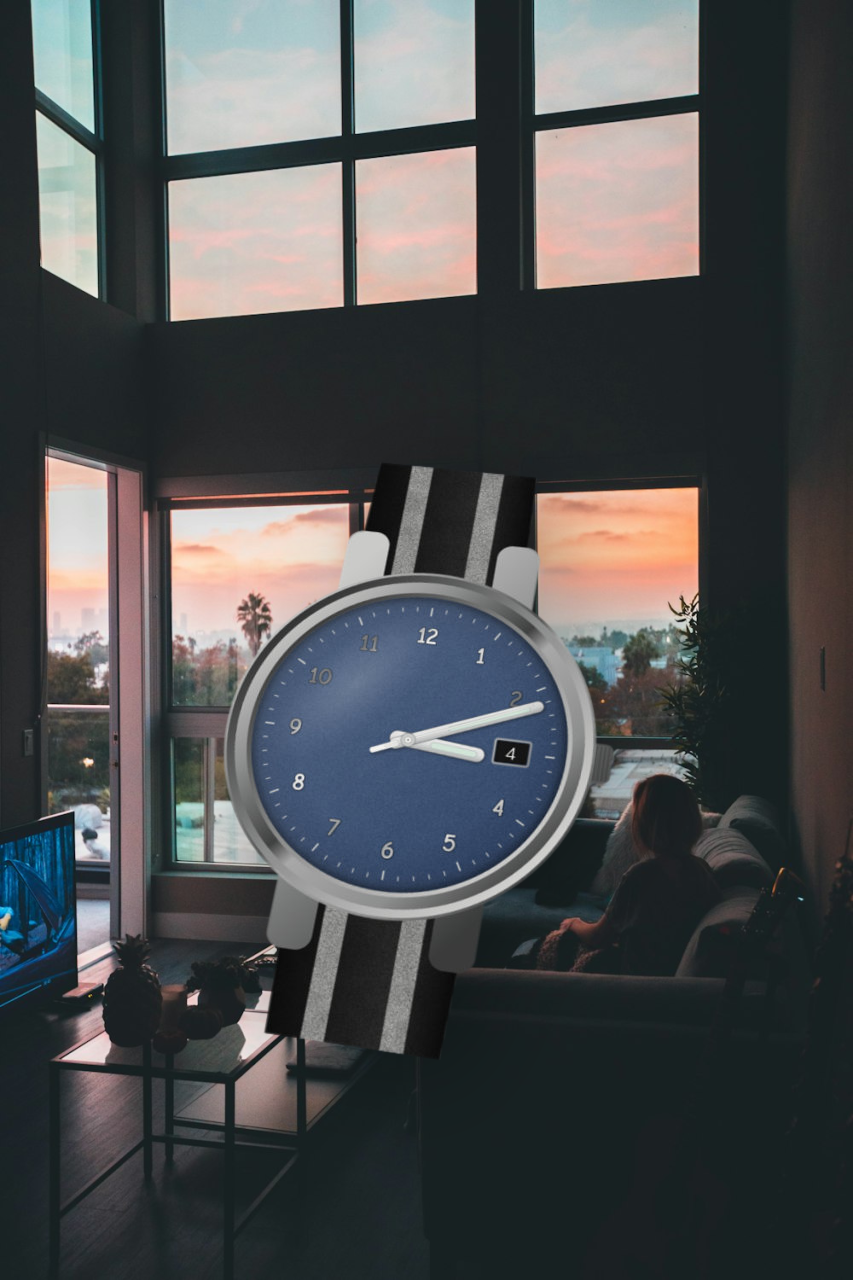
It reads 3h11m11s
